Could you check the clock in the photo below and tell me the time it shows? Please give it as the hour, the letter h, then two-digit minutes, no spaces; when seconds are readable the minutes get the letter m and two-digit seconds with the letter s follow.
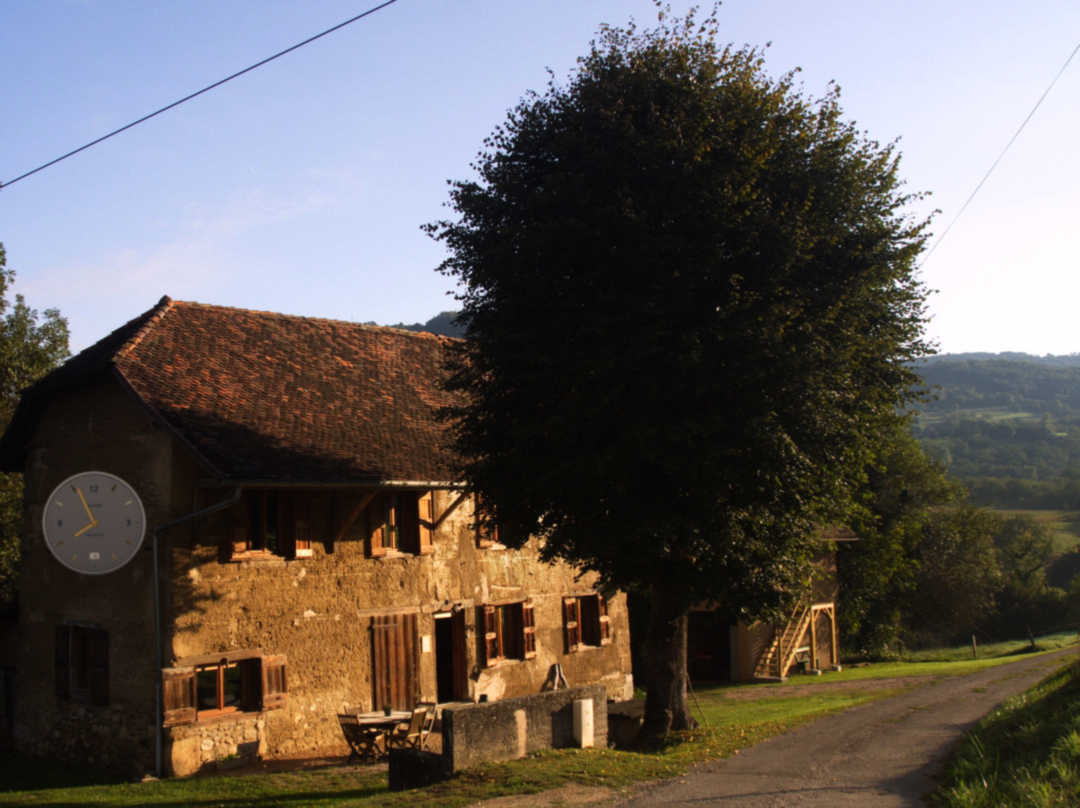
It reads 7h56
